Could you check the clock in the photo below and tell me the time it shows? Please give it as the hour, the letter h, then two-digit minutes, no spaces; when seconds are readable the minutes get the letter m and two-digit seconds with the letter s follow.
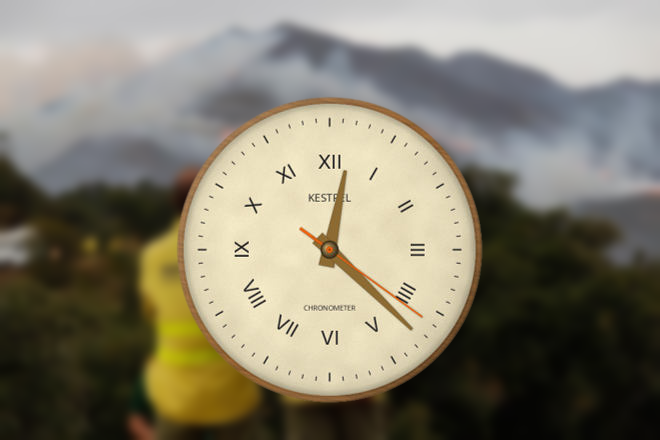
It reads 12h22m21s
